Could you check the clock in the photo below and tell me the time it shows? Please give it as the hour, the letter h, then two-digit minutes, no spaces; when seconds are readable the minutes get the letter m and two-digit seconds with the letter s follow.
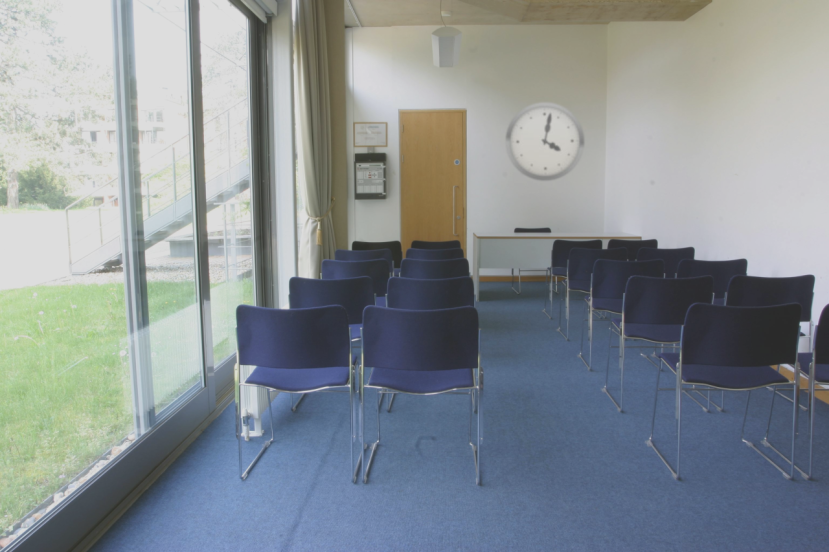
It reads 4h02
